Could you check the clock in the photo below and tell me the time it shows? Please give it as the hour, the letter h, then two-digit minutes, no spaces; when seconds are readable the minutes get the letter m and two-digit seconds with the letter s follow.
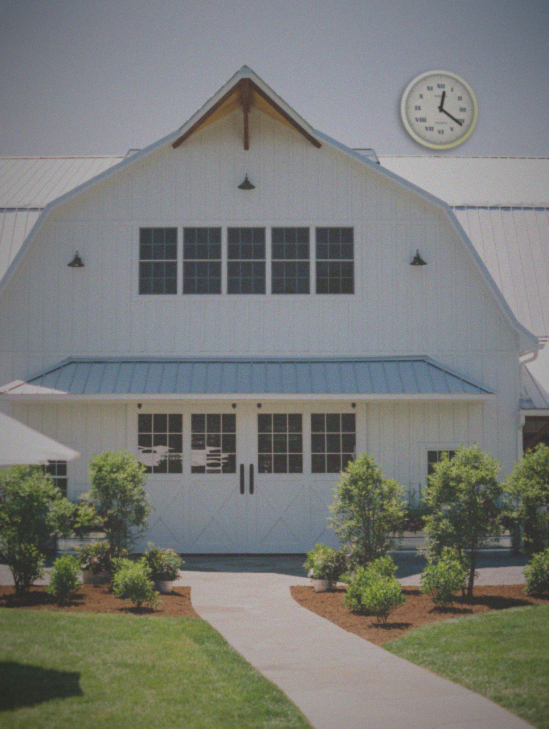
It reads 12h21
